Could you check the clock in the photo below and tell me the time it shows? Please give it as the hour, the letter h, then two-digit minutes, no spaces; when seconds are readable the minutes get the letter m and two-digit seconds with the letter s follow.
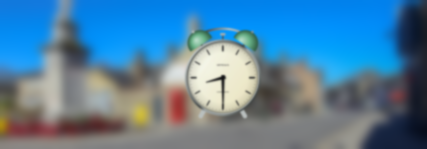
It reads 8h30
